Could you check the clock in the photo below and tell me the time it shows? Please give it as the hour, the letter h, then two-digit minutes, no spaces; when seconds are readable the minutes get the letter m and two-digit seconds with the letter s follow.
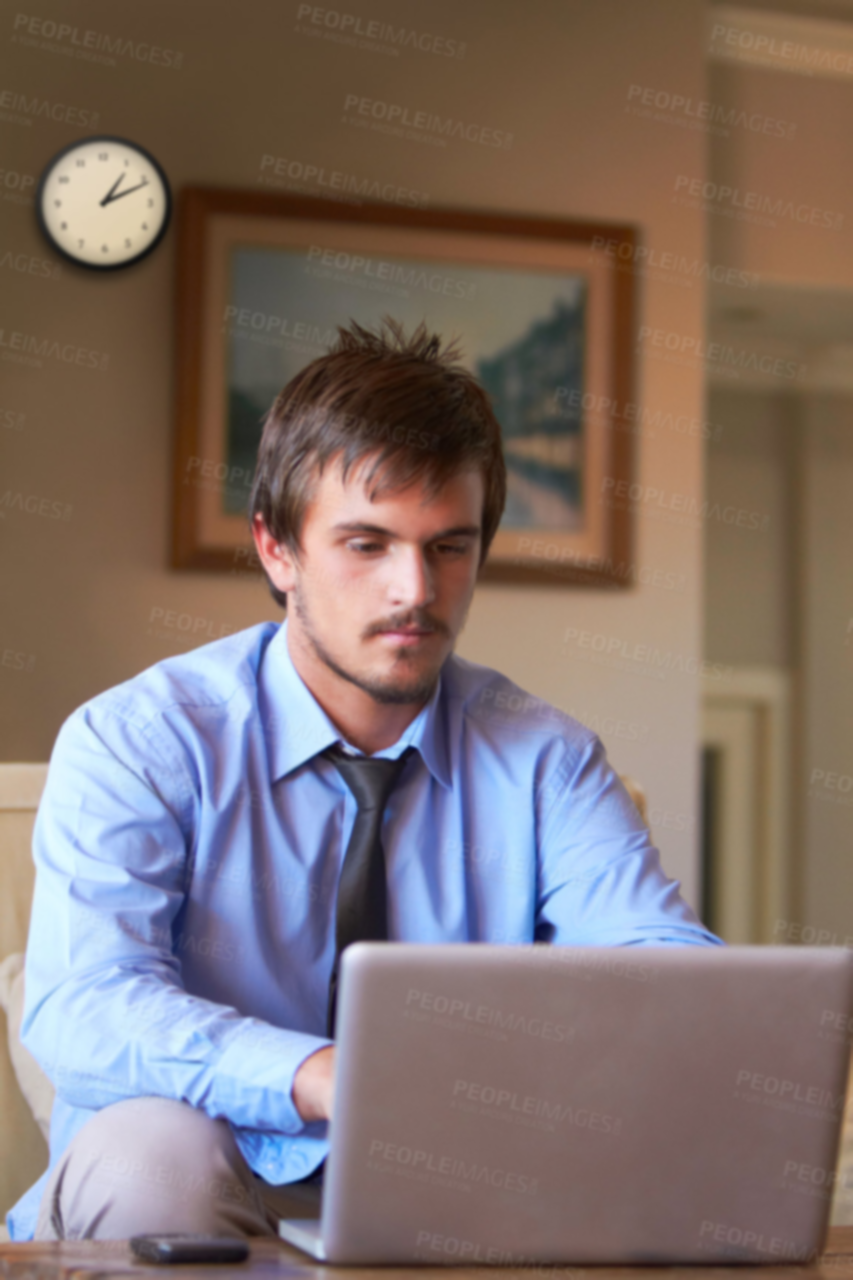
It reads 1h11
